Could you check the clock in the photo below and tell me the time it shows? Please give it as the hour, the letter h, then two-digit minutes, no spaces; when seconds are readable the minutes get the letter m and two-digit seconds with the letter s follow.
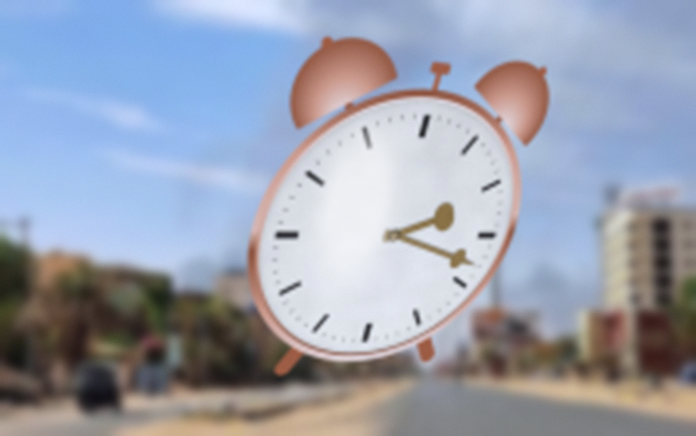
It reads 2h18
